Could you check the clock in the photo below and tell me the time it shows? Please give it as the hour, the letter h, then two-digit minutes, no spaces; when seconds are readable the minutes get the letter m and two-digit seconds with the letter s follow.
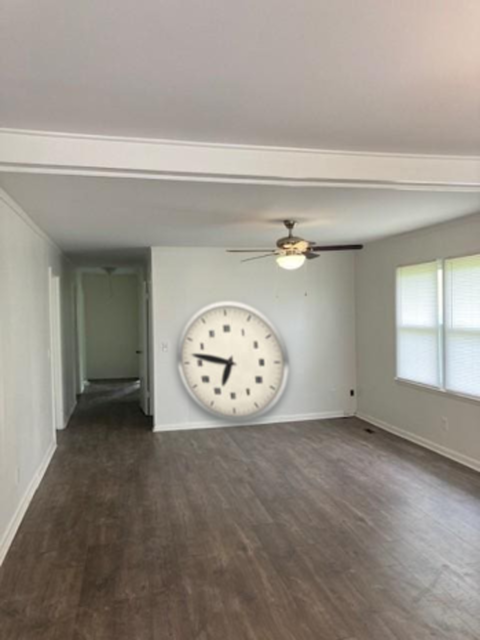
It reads 6h47
